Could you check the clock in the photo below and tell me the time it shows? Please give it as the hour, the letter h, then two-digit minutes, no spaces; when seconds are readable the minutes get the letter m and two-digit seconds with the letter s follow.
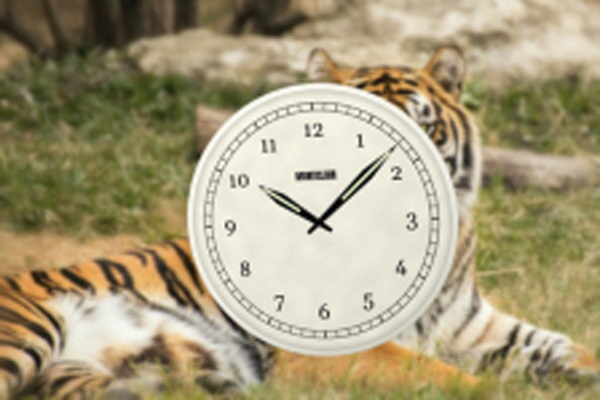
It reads 10h08
